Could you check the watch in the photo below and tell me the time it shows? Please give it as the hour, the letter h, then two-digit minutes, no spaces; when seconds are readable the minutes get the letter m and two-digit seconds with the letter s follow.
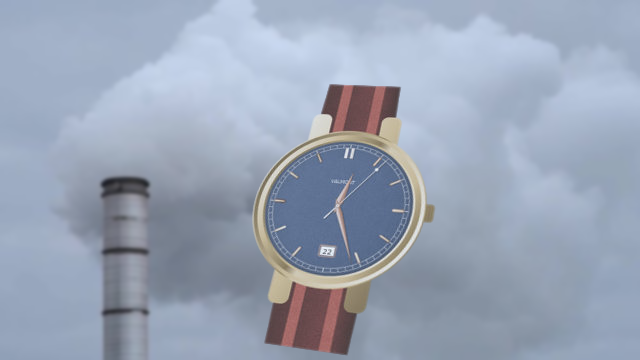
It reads 12h26m06s
